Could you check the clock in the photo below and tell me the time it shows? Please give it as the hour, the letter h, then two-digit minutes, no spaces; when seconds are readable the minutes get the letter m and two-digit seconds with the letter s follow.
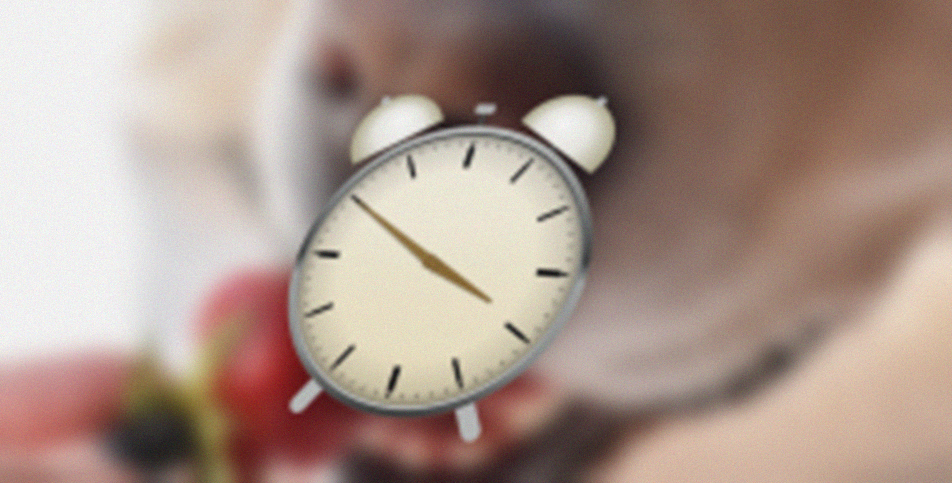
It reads 3h50
